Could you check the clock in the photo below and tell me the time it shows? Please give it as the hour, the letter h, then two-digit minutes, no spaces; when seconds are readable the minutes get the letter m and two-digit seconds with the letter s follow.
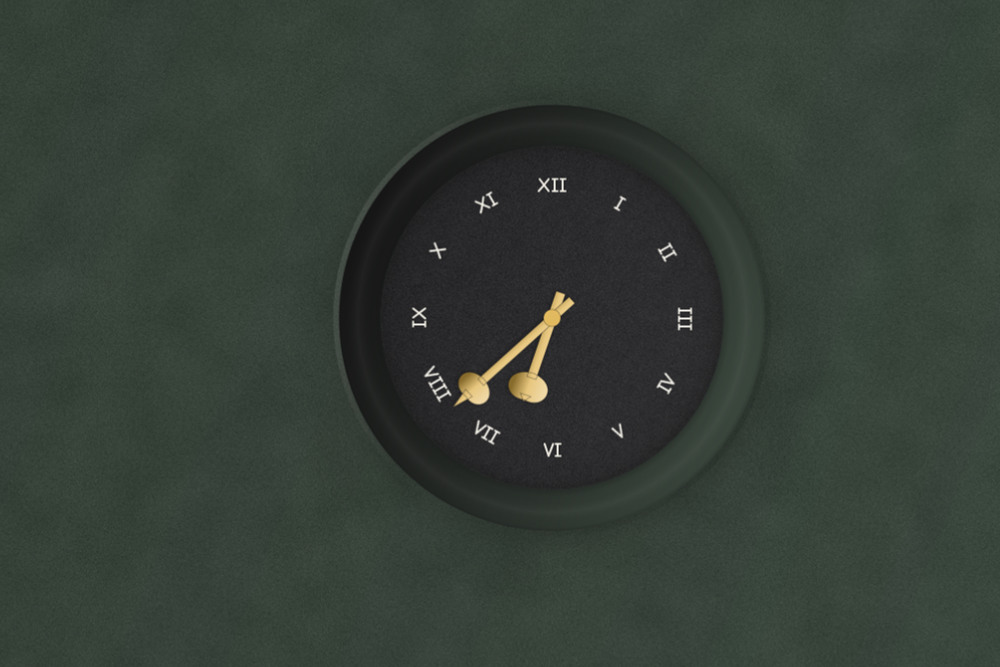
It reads 6h38
